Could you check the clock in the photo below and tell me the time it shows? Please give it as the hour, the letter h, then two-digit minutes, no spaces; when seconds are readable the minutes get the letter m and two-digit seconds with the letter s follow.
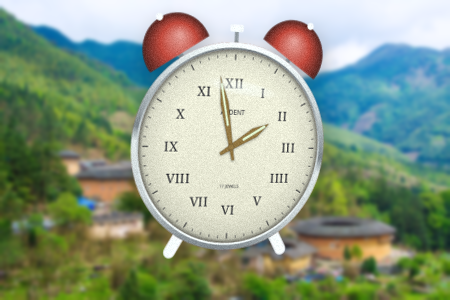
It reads 1h58
